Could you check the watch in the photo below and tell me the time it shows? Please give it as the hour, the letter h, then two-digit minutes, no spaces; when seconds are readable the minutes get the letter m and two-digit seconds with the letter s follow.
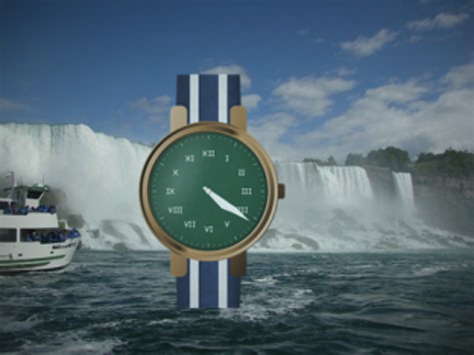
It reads 4h21
